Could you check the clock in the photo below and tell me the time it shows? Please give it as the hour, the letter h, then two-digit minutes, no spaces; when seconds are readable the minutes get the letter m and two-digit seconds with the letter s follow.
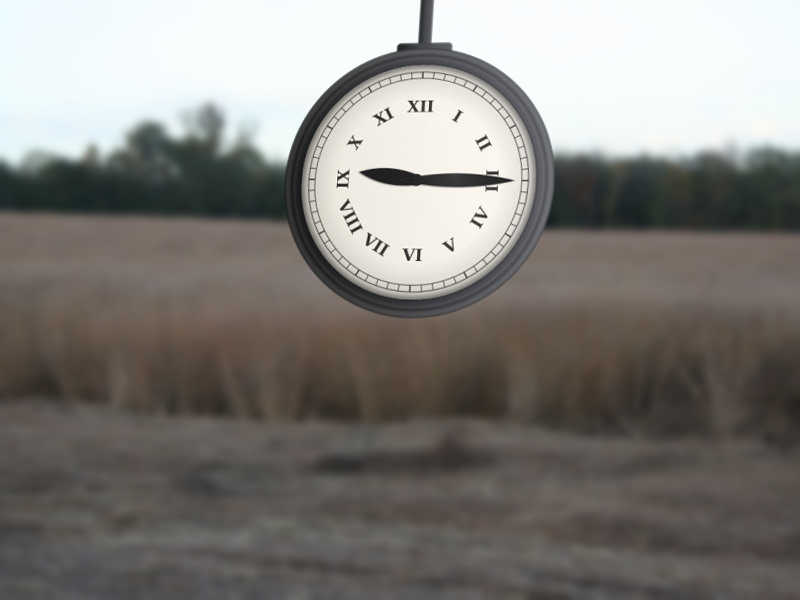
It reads 9h15
